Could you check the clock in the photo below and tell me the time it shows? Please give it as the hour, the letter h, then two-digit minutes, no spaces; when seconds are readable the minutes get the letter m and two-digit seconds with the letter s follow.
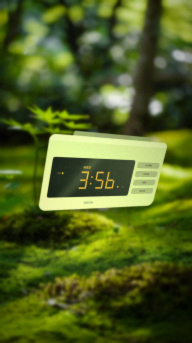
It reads 3h56
